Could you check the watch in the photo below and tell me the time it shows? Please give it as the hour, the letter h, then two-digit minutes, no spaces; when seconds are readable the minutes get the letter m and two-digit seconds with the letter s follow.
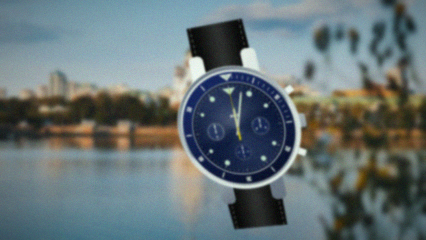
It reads 12h03
